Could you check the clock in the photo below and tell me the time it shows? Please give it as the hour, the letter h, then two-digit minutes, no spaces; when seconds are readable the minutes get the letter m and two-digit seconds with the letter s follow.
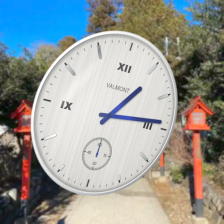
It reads 1h14
